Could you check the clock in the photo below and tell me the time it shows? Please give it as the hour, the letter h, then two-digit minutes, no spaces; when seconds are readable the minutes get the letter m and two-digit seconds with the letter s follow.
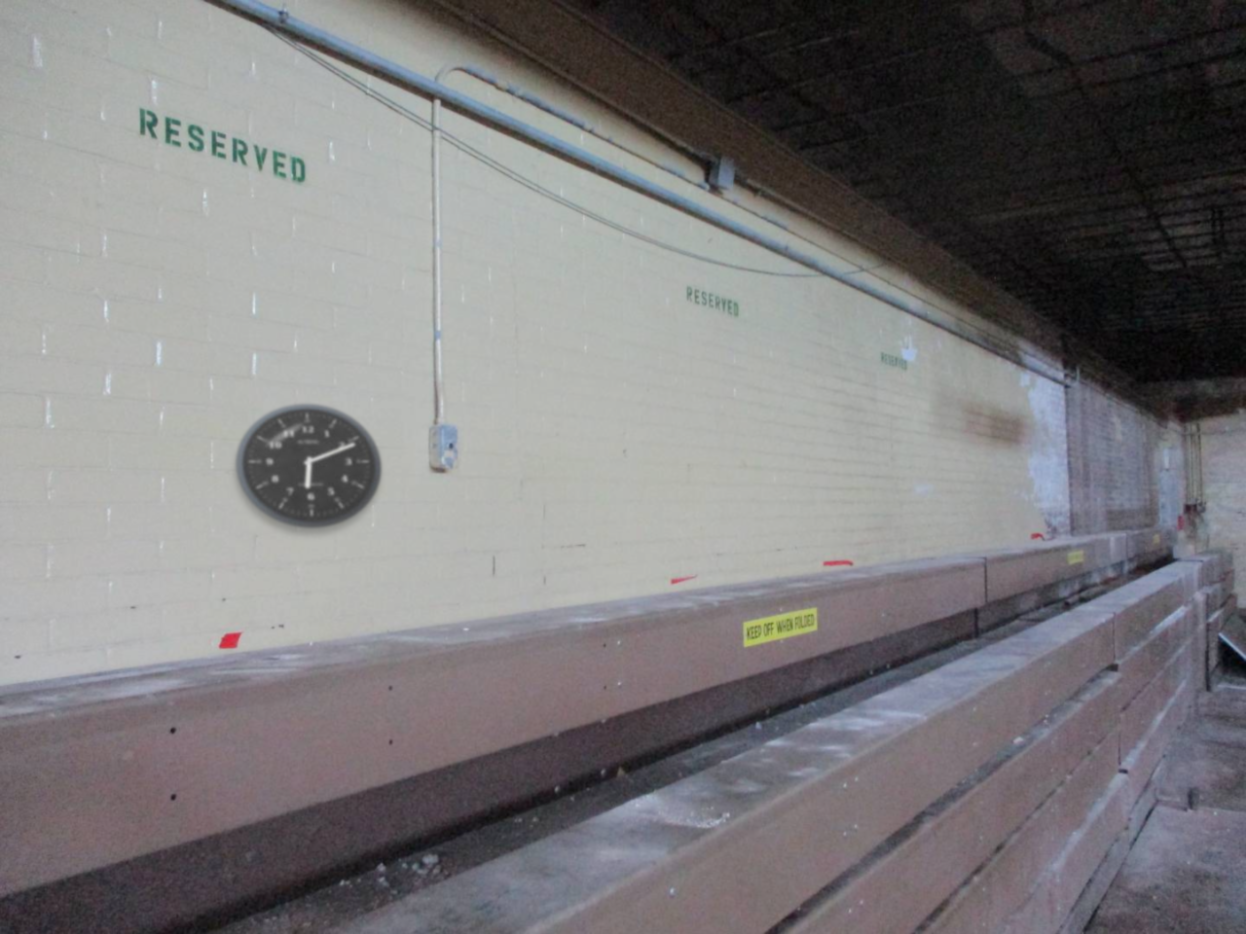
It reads 6h11
